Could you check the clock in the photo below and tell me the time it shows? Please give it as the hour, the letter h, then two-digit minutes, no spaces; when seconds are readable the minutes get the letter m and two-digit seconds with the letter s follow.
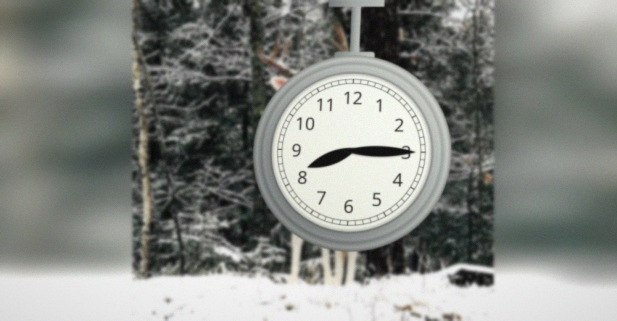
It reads 8h15
